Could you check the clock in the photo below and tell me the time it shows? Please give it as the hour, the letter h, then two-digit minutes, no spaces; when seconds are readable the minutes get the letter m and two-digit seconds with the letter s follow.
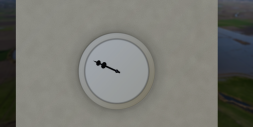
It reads 9h49
